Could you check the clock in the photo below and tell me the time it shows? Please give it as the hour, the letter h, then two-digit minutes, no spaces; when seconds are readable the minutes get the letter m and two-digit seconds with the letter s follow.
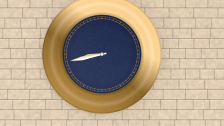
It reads 8h43
